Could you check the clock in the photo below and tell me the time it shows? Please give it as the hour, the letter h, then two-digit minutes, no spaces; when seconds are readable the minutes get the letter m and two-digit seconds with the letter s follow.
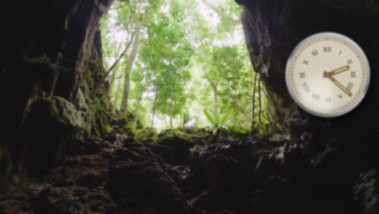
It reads 2h22
